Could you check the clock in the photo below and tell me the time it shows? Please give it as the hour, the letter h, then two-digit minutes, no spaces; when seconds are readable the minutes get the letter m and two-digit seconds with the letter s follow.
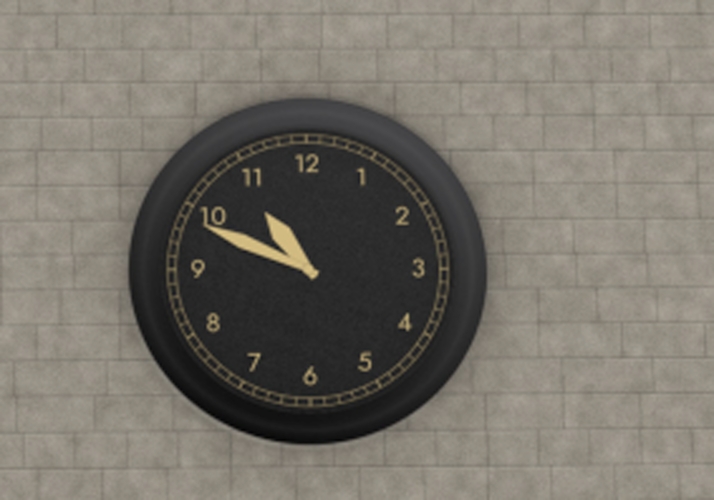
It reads 10h49
